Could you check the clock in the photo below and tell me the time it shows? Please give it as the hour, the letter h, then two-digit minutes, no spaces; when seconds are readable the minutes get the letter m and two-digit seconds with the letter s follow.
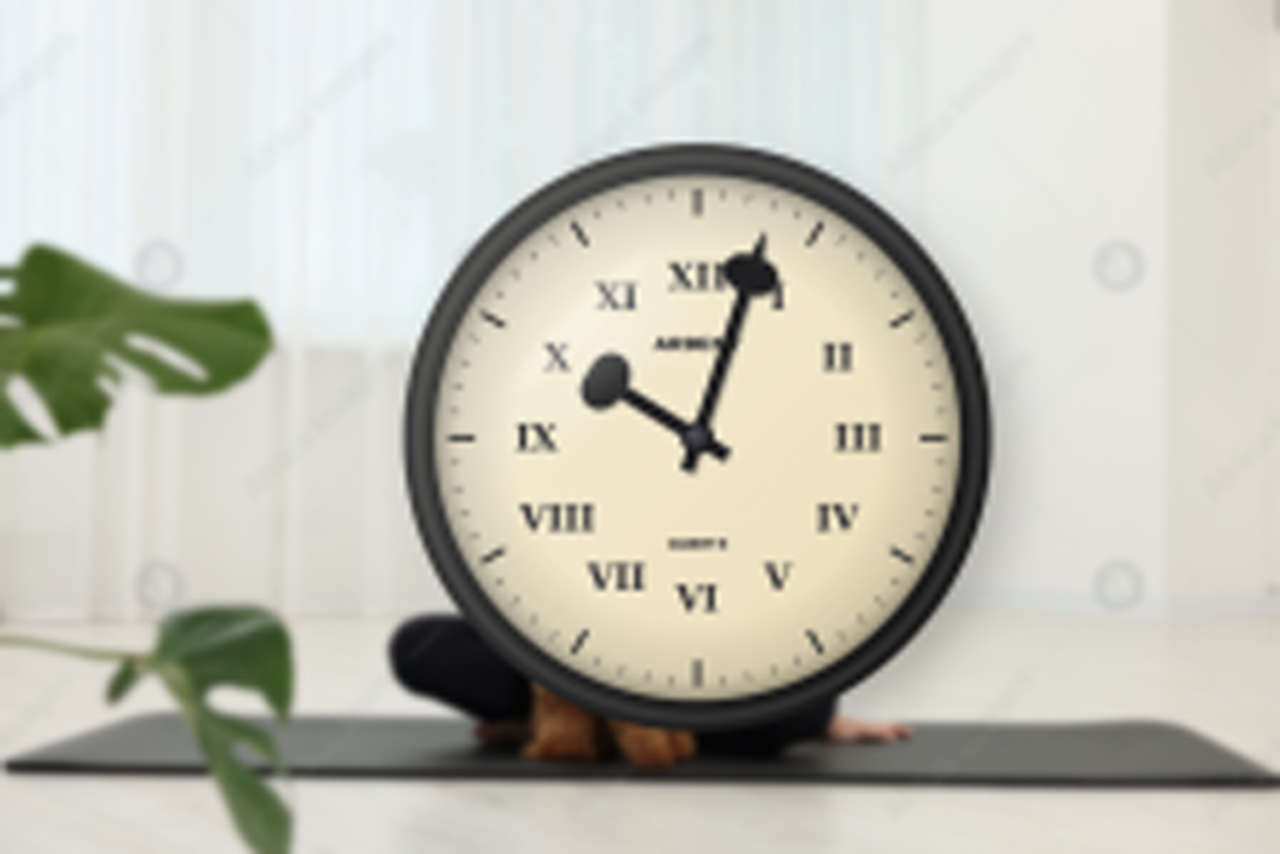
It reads 10h03
